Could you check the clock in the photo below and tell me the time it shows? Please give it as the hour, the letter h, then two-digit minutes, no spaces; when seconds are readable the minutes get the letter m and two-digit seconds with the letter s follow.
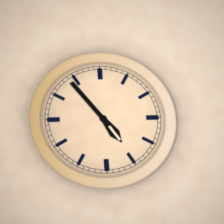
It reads 4h54
